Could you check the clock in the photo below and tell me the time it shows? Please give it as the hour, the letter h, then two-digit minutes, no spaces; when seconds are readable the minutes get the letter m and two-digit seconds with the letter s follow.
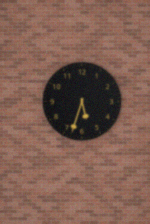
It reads 5h33
